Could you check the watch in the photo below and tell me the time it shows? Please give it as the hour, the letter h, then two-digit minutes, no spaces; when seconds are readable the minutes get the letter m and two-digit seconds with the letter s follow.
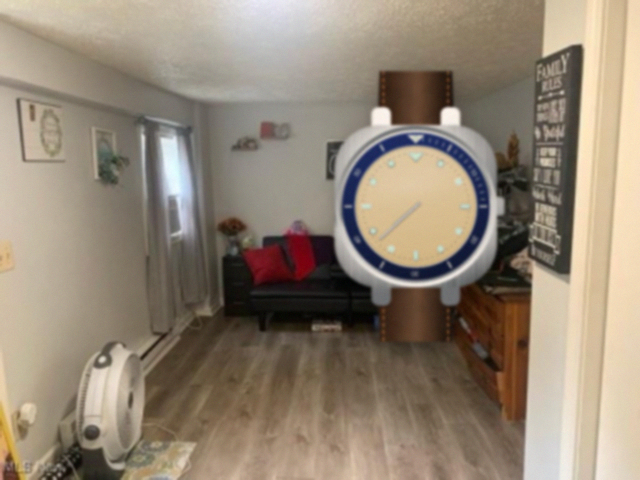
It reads 7h38
